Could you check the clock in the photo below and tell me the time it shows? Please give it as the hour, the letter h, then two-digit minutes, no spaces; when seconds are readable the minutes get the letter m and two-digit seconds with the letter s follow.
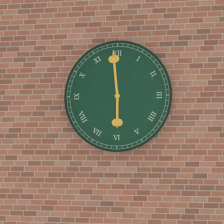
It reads 5h59
